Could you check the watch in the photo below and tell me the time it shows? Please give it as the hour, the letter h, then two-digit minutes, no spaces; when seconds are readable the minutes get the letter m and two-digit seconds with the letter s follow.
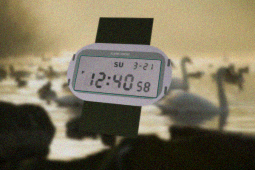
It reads 12h40m58s
